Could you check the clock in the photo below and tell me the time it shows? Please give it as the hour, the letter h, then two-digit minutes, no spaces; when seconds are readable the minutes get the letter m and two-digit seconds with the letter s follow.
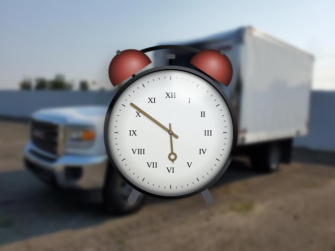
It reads 5h51
